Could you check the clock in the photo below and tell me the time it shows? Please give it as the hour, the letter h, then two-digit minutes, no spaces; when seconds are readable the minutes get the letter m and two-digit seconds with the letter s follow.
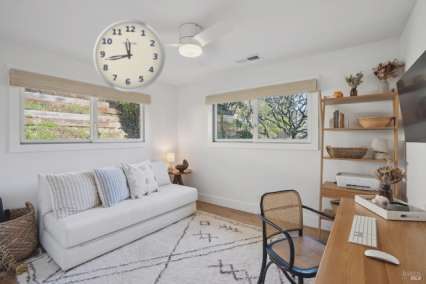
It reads 11h43
